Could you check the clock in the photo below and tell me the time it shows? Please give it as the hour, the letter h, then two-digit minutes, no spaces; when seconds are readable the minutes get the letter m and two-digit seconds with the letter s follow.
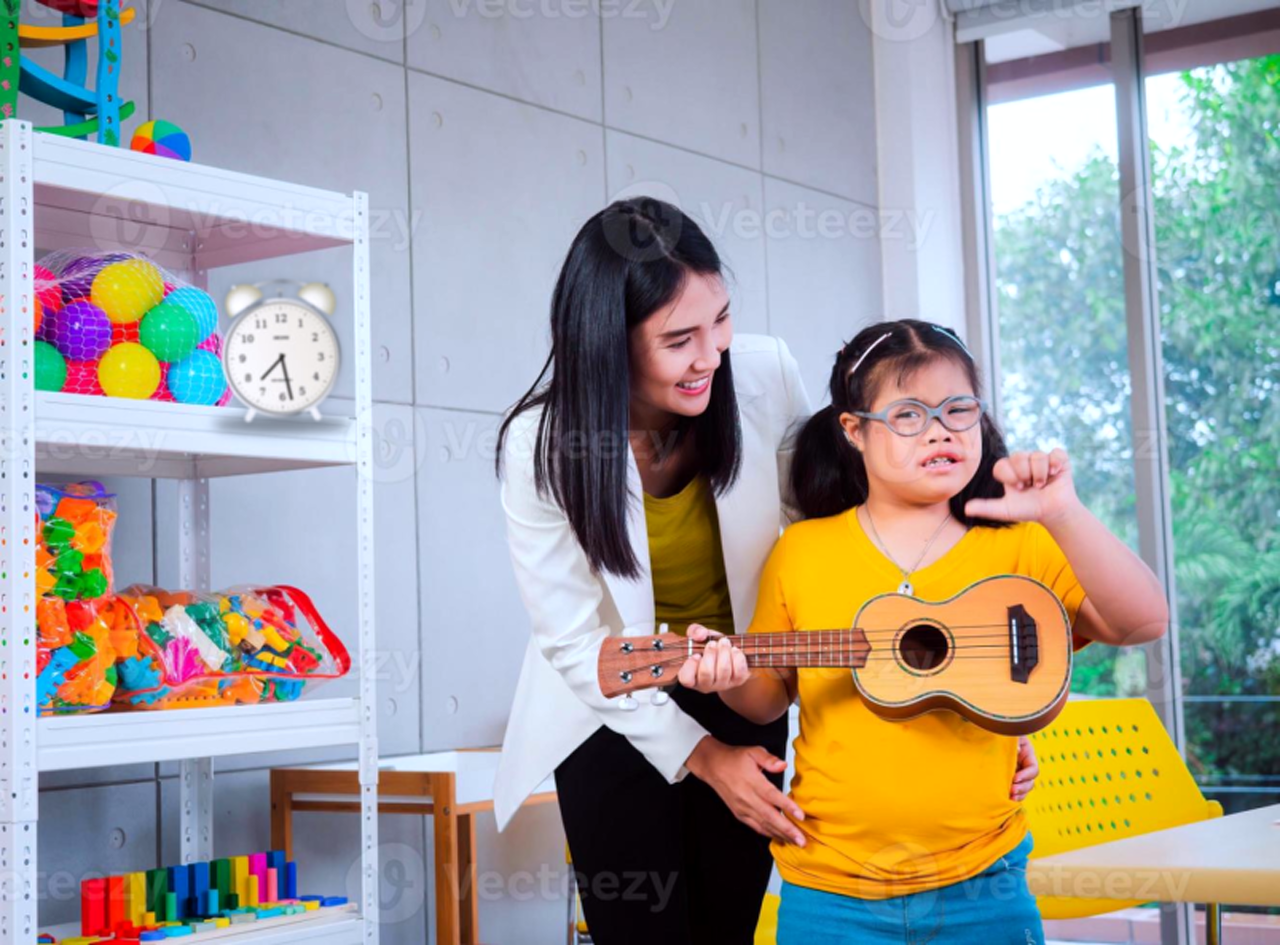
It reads 7h28
